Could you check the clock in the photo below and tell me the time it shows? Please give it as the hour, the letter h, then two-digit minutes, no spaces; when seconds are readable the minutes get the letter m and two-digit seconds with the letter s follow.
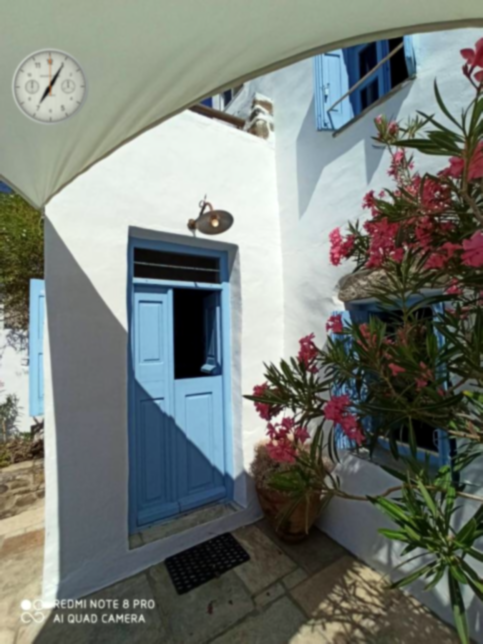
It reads 7h05
